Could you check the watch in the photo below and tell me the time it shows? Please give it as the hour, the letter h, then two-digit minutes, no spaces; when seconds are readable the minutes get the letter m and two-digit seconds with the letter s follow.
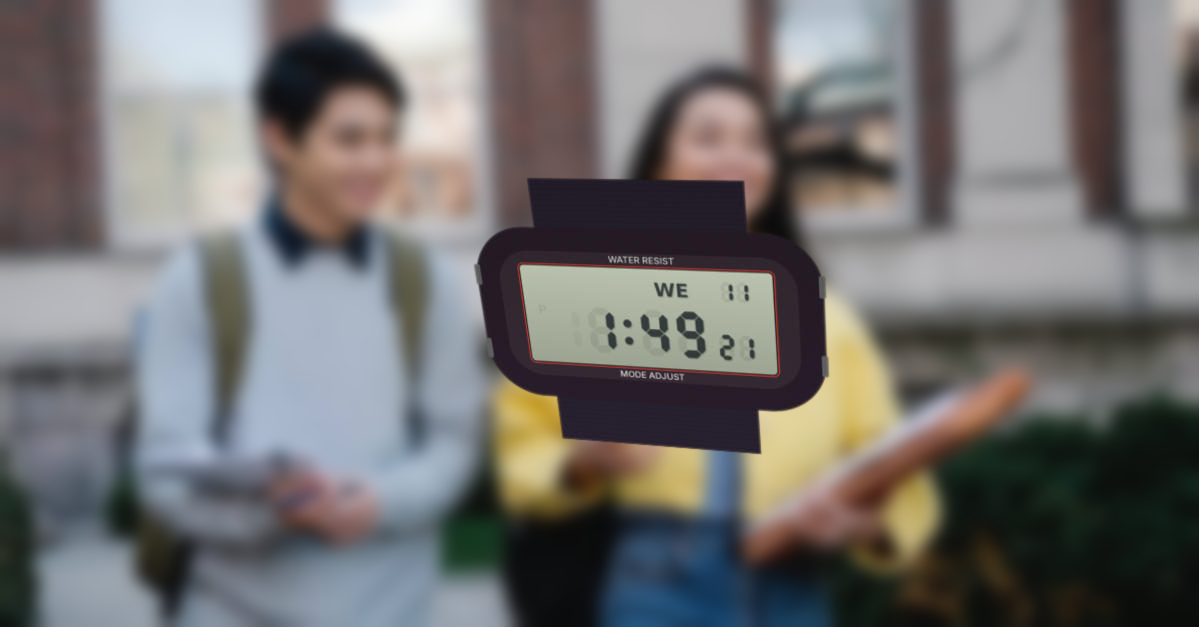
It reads 1h49m21s
